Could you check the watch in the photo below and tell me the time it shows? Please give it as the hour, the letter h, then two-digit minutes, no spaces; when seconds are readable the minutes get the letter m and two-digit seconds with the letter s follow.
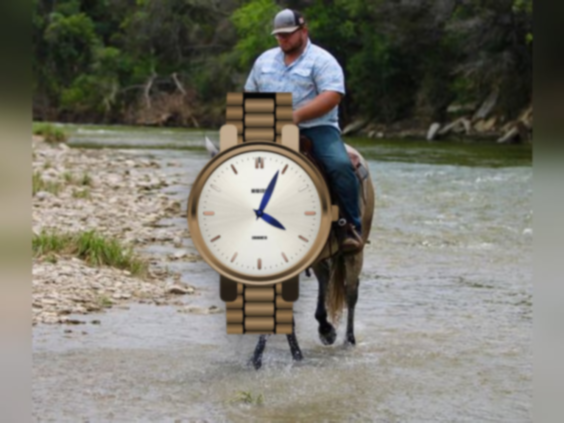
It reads 4h04
